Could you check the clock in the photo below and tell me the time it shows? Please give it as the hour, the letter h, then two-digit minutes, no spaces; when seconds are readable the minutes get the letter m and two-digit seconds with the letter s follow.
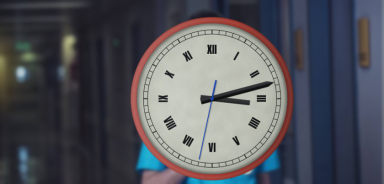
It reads 3h12m32s
